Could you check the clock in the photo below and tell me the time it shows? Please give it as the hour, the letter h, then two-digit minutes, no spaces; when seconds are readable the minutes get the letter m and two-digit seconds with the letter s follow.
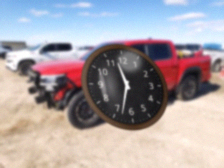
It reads 11h33
